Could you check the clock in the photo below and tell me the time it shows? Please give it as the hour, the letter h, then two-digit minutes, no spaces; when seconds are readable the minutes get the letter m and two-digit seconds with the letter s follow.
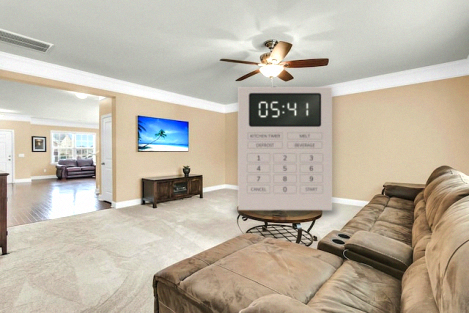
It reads 5h41
